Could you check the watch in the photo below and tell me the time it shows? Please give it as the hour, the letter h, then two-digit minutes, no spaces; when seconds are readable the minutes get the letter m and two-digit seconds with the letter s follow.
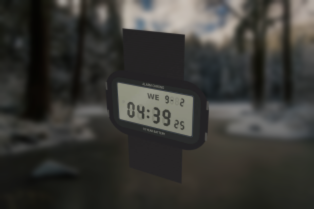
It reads 4h39
